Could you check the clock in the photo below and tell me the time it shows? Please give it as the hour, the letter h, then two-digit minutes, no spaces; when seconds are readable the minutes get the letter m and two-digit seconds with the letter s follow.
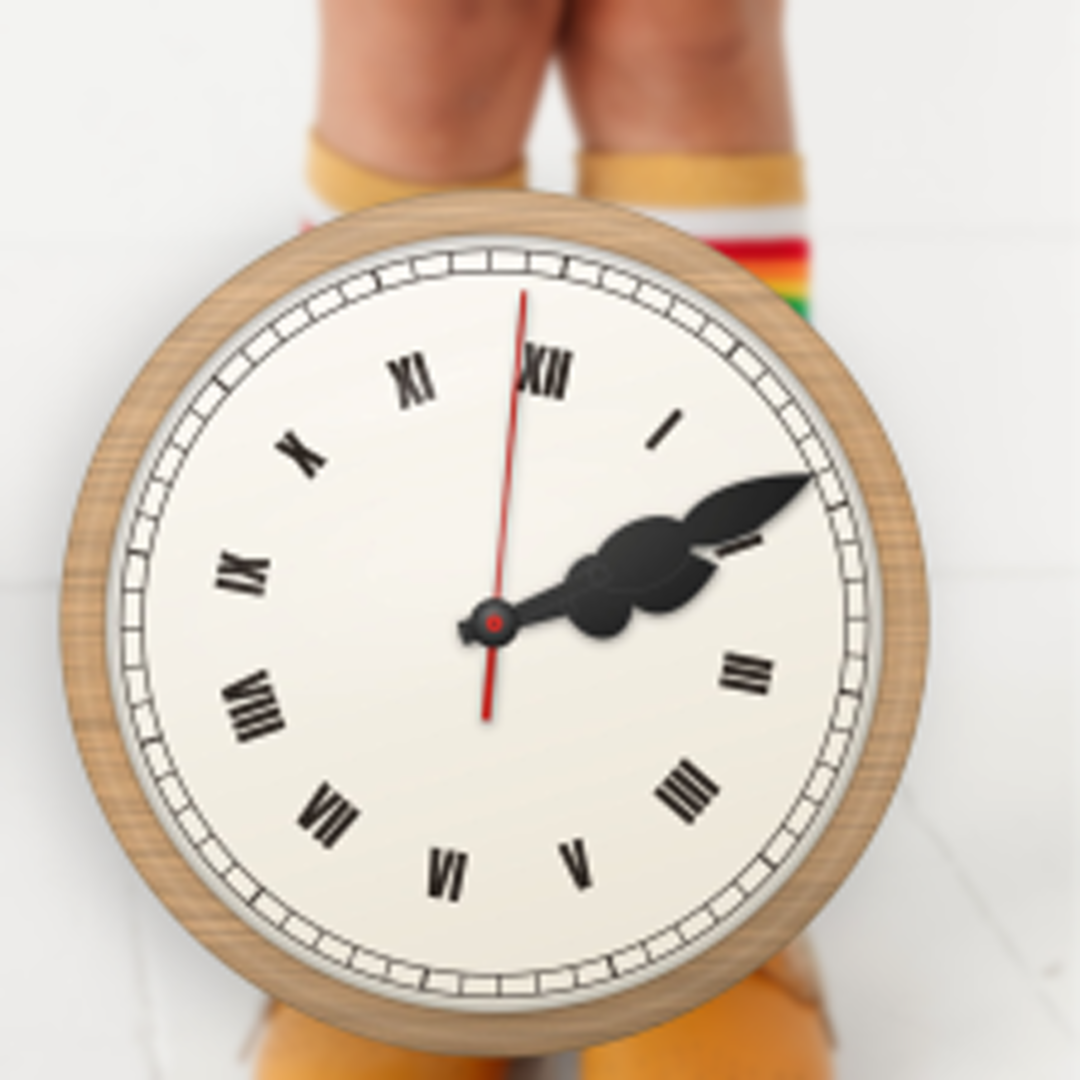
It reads 2h08m59s
